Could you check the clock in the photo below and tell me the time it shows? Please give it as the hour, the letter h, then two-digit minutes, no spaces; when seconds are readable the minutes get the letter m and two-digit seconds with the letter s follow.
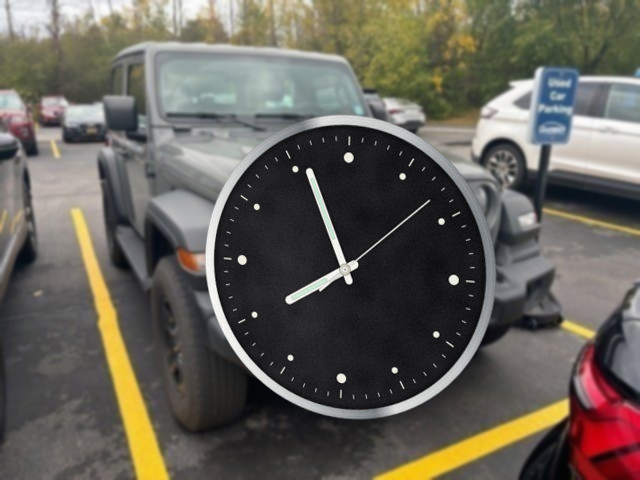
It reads 7h56m08s
